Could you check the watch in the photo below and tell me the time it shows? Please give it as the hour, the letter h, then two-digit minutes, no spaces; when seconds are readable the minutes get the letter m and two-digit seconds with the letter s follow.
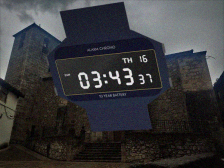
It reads 3h43m37s
